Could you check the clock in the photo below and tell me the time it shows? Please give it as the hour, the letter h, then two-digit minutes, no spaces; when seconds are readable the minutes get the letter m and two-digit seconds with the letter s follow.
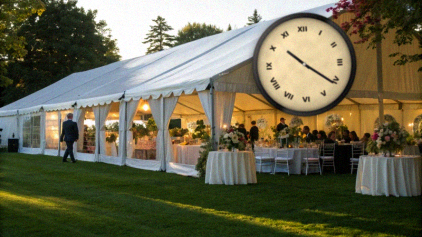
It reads 10h21
